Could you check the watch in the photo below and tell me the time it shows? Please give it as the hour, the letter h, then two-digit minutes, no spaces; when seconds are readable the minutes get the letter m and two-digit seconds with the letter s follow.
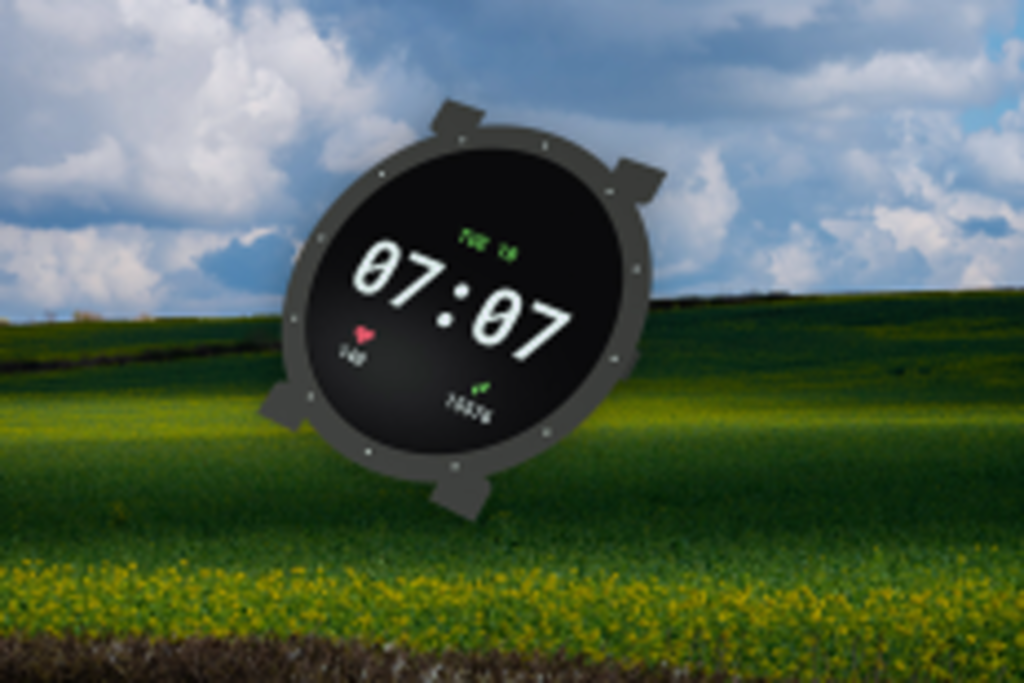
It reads 7h07
